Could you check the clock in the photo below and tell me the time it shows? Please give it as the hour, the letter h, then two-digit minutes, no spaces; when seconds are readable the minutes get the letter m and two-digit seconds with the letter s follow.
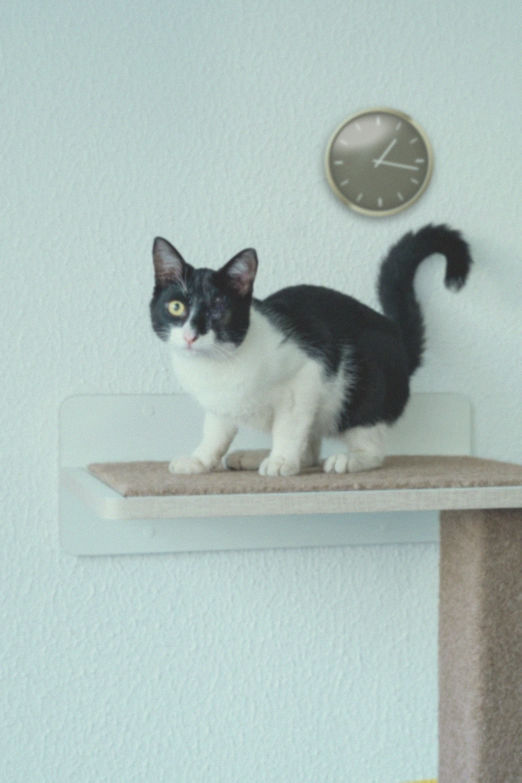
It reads 1h17
